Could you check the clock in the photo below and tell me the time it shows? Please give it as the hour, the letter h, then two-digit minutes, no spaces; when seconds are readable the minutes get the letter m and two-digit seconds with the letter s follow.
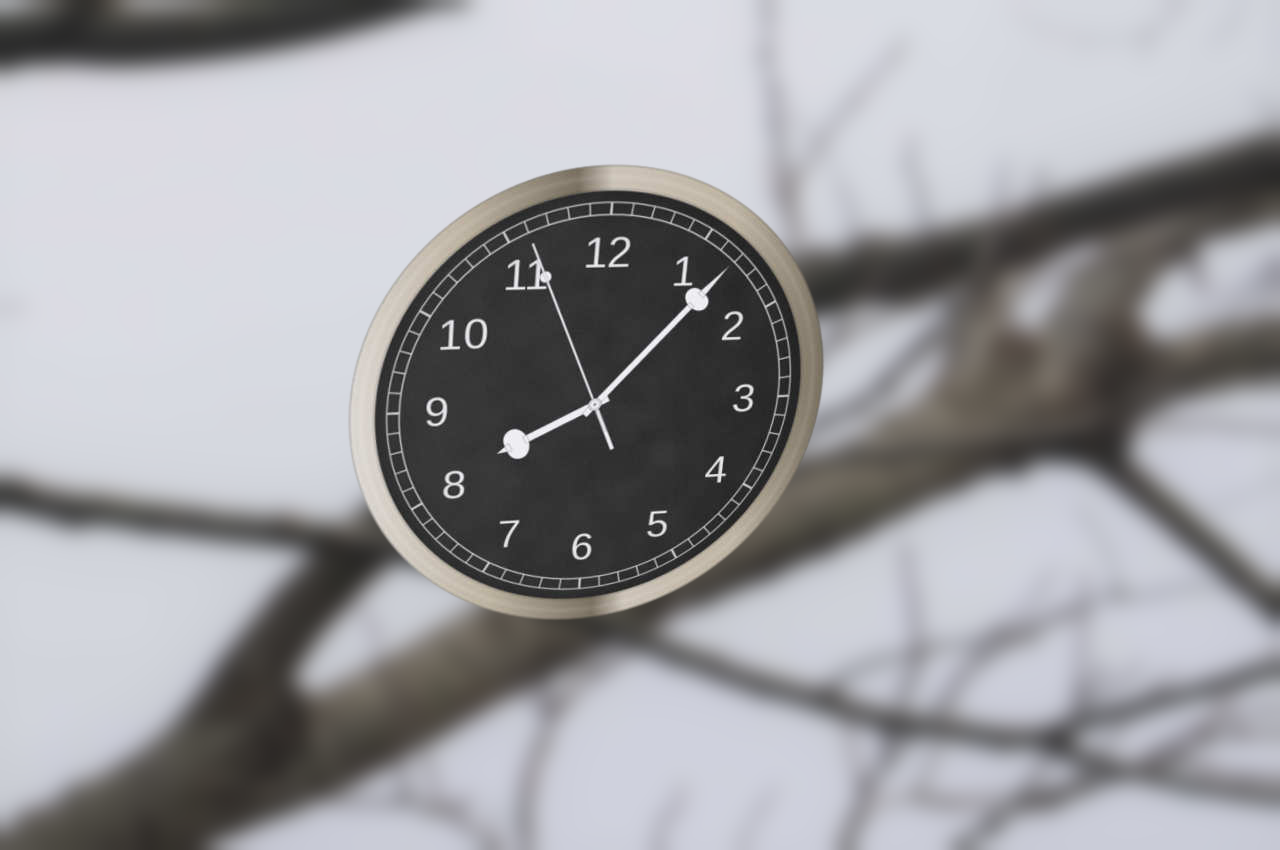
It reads 8h06m56s
